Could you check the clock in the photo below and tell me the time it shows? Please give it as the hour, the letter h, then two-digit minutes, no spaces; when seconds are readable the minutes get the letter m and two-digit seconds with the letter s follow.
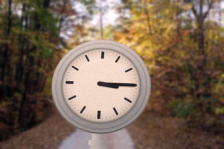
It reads 3h15
